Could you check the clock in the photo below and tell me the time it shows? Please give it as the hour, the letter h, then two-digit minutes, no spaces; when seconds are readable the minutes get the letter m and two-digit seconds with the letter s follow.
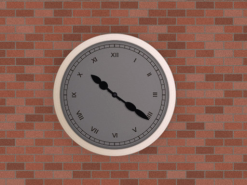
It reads 10h21
